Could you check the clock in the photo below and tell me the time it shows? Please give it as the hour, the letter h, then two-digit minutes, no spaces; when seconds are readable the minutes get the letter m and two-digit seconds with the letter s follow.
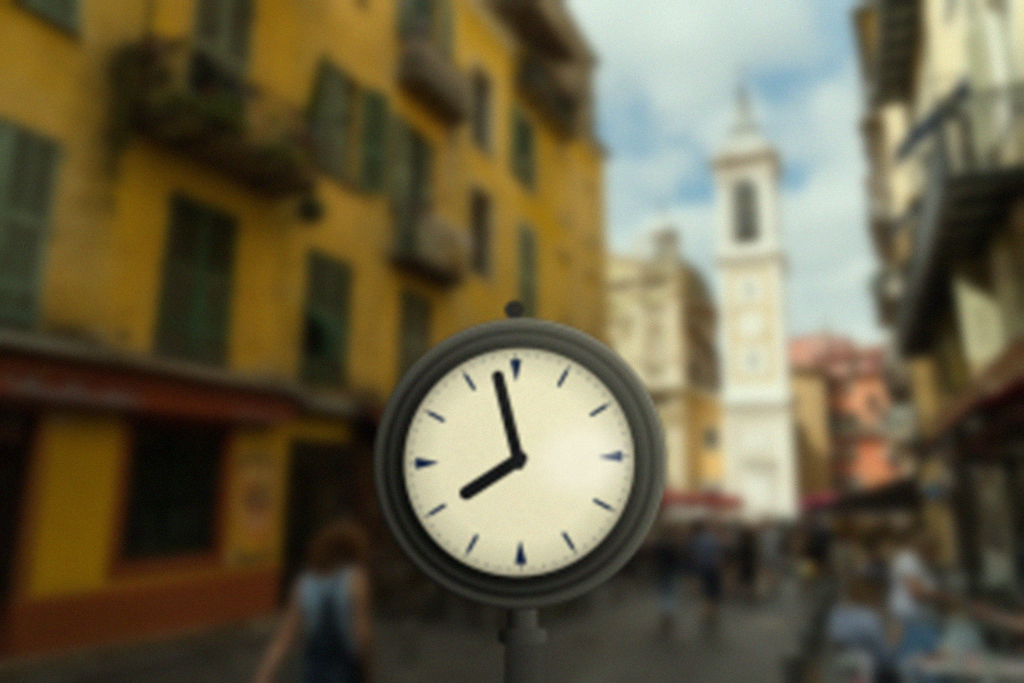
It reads 7h58
